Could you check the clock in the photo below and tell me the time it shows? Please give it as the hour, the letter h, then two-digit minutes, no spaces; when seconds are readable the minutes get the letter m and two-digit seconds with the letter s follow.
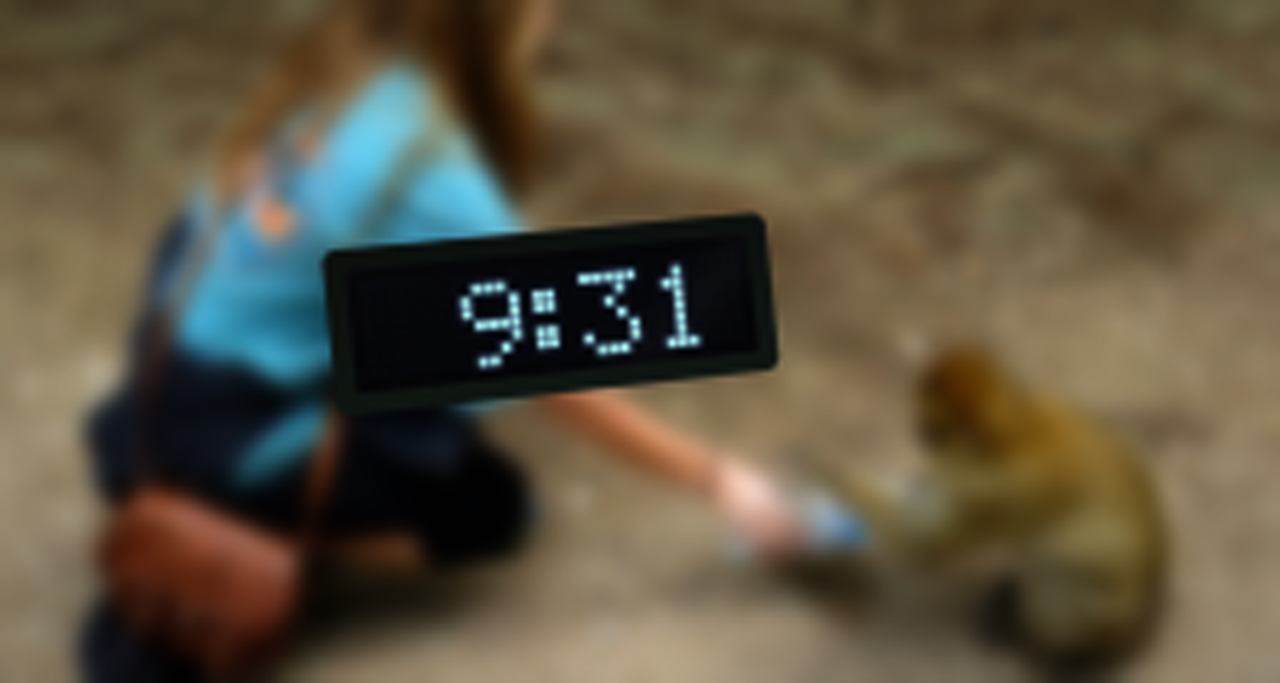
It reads 9h31
